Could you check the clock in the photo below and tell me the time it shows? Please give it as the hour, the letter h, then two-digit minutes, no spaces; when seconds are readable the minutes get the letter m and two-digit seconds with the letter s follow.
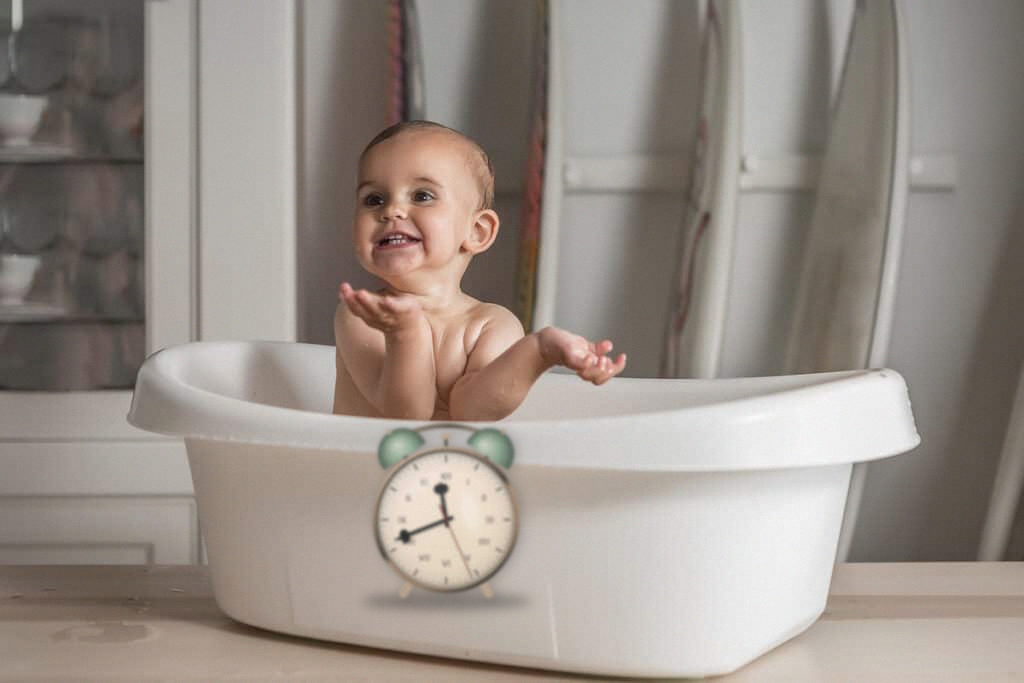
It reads 11h41m26s
